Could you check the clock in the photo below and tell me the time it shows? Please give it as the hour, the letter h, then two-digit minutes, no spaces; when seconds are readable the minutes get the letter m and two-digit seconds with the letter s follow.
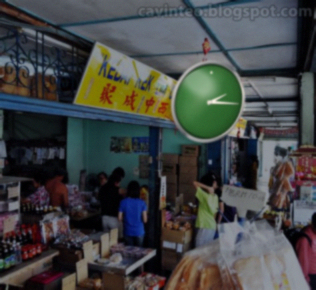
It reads 2h16
